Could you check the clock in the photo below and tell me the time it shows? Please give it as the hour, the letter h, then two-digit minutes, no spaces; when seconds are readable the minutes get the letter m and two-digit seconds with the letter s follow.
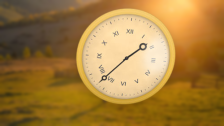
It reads 1h37
